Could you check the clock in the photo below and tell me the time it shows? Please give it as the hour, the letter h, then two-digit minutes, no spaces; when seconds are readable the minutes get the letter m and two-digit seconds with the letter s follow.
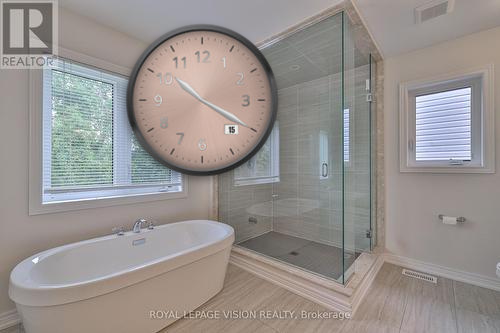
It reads 10h20
